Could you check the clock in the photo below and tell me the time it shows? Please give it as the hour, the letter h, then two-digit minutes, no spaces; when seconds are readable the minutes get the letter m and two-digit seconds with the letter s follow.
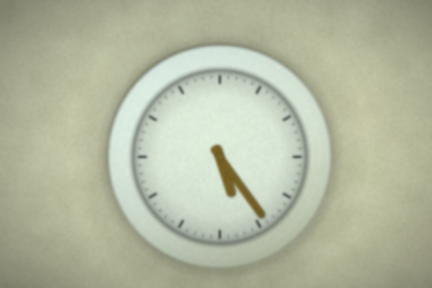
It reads 5h24
